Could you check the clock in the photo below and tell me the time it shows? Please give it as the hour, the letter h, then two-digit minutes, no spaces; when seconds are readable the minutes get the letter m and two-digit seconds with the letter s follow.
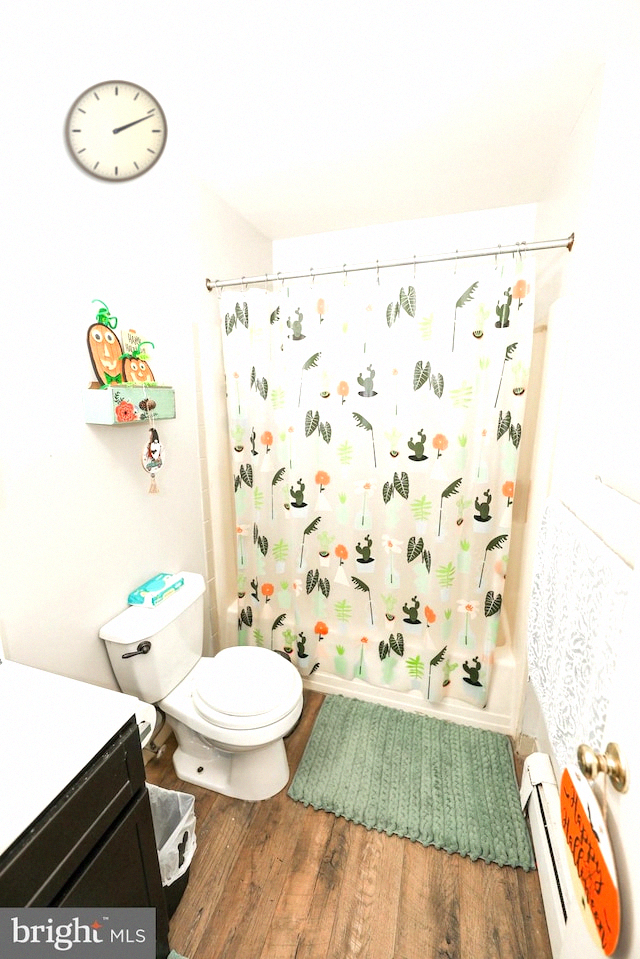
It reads 2h11
